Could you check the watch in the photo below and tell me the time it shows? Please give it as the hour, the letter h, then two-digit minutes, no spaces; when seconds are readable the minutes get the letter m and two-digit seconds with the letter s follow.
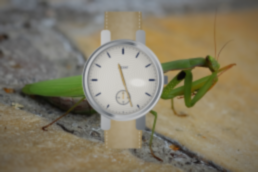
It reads 11h27
